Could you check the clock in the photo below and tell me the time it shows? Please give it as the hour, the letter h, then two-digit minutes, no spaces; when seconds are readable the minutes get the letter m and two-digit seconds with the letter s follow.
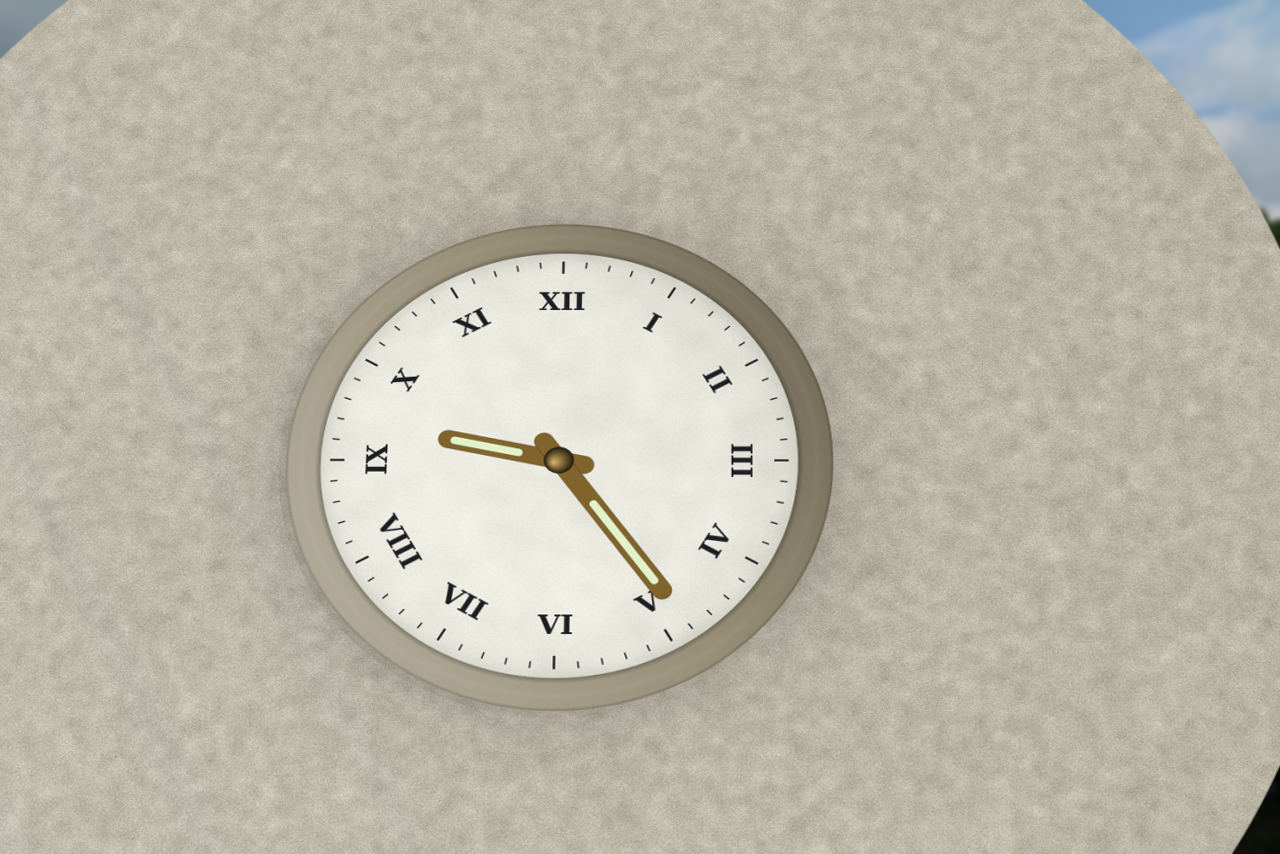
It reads 9h24
